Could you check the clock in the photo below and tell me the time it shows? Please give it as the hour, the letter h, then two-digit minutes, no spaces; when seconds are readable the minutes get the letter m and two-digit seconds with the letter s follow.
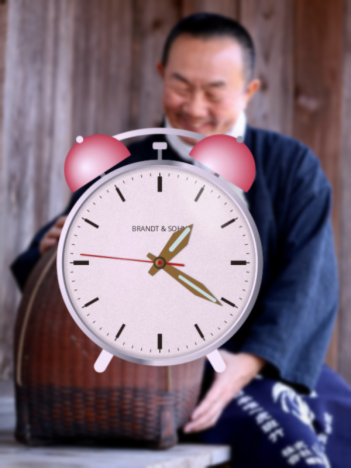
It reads 1h20m46s
